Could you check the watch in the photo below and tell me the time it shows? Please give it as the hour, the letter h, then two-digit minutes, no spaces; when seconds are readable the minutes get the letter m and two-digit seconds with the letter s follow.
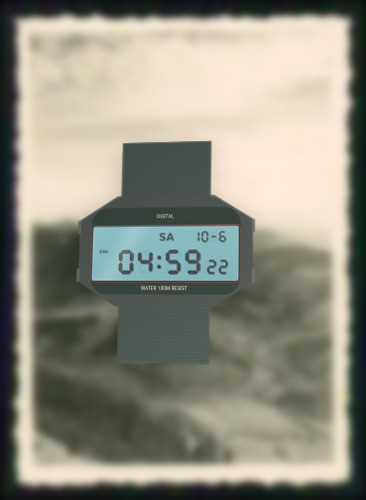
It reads 4h59m22s
